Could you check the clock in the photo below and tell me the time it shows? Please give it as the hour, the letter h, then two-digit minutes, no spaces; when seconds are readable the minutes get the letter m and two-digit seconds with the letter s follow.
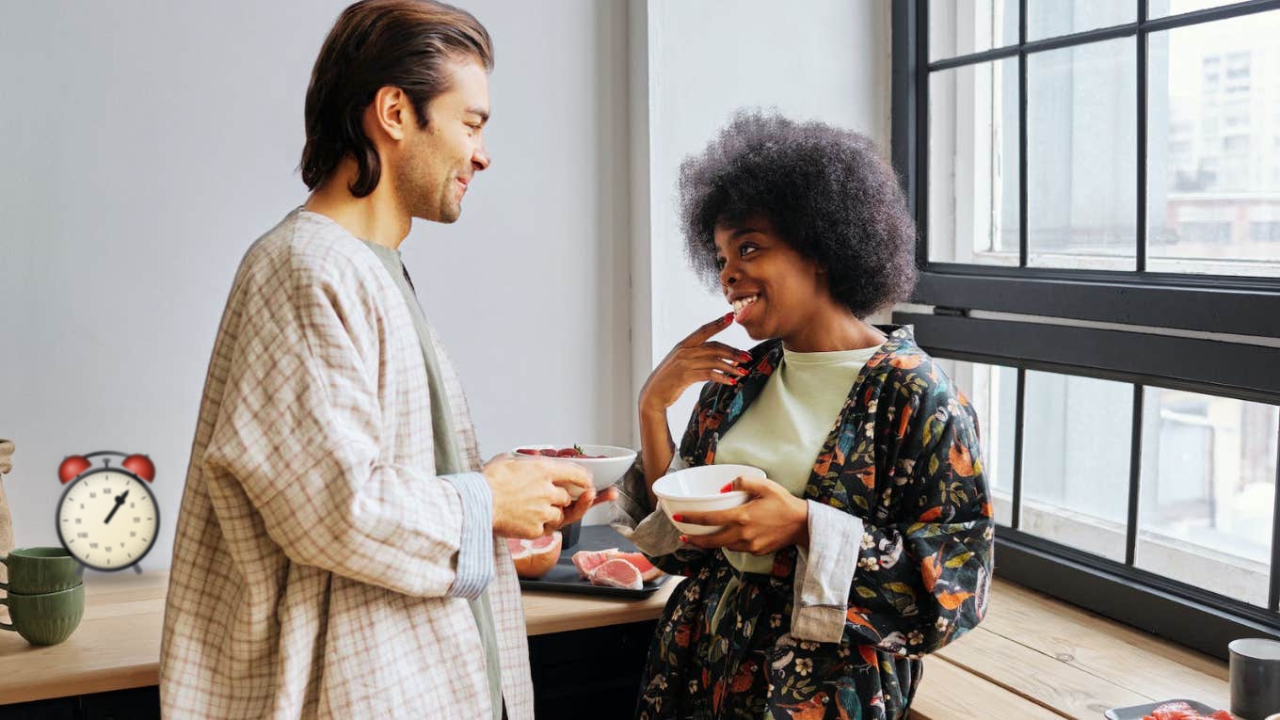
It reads 1h06
